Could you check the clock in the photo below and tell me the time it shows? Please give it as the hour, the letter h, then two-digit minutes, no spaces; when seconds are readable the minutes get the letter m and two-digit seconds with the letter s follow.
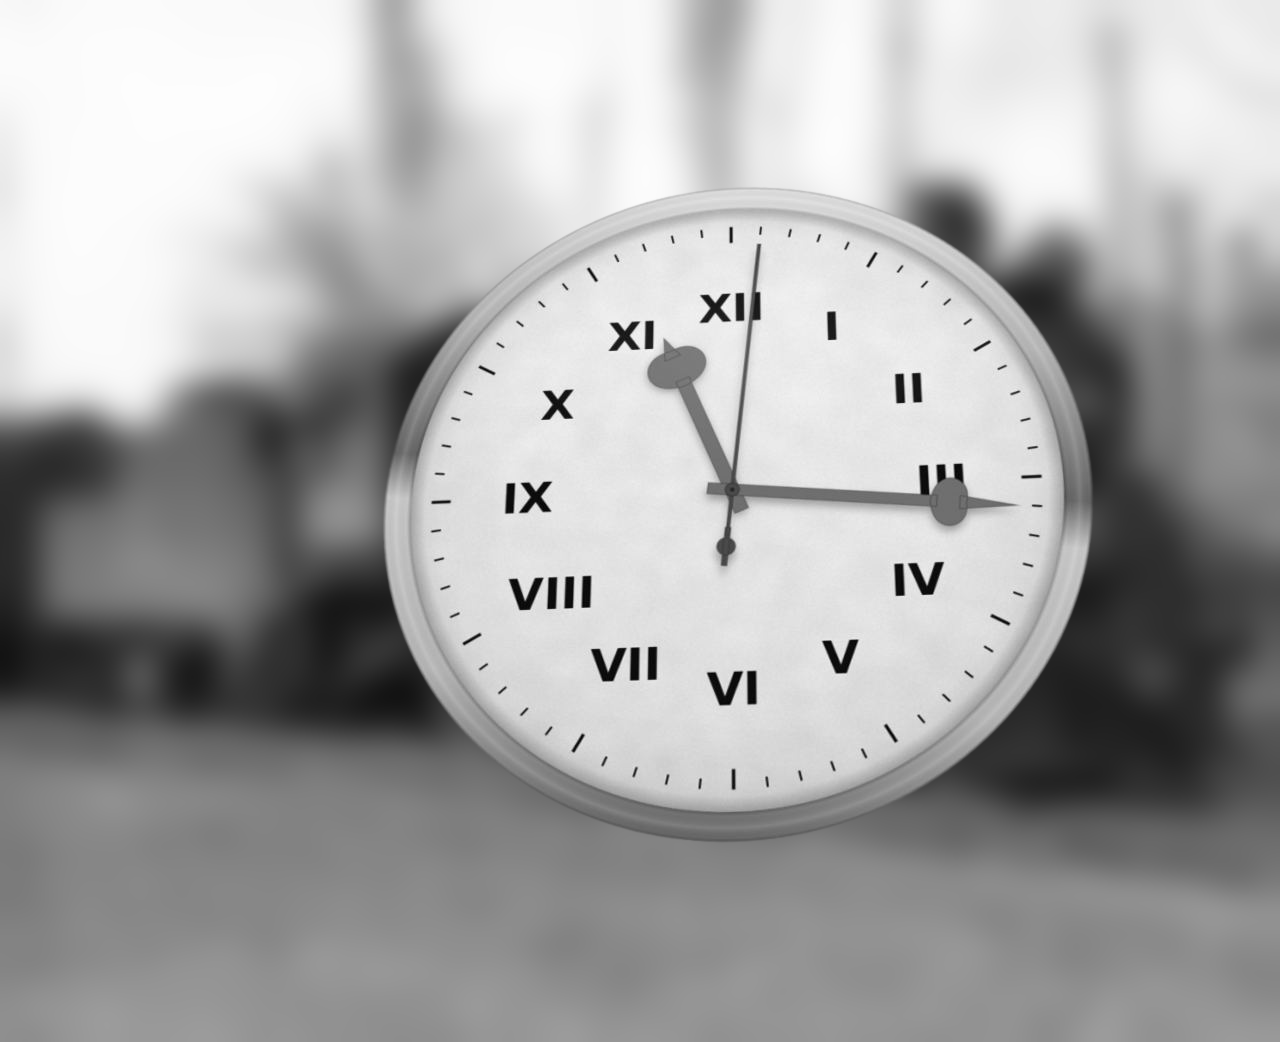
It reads 11h16m01s
